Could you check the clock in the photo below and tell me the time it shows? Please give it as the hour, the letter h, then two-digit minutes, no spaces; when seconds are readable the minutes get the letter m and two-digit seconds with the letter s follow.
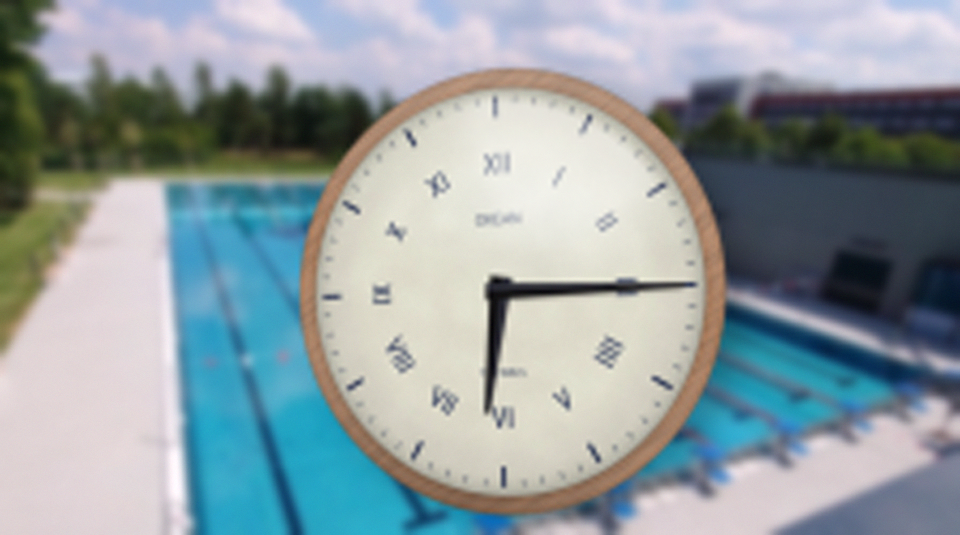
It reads 6h15
